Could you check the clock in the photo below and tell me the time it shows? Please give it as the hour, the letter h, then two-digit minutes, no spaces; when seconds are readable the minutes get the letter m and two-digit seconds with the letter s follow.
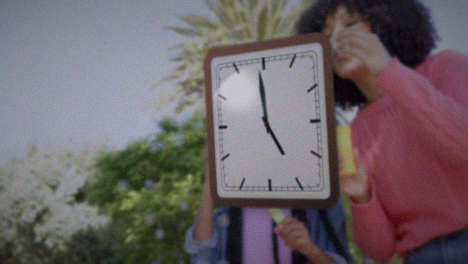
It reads 4h59
